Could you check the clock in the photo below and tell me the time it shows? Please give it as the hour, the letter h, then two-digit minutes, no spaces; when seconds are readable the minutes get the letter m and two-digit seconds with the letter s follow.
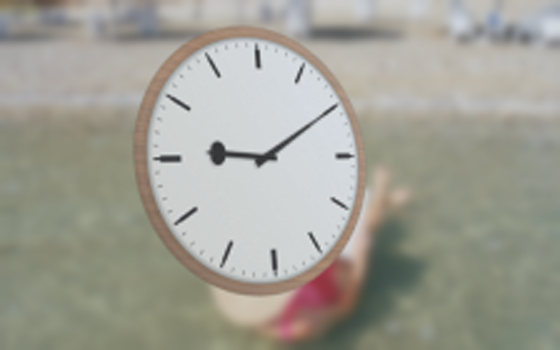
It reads 9h10
